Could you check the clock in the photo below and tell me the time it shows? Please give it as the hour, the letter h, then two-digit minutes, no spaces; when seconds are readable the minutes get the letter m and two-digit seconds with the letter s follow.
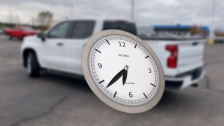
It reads 6h38
